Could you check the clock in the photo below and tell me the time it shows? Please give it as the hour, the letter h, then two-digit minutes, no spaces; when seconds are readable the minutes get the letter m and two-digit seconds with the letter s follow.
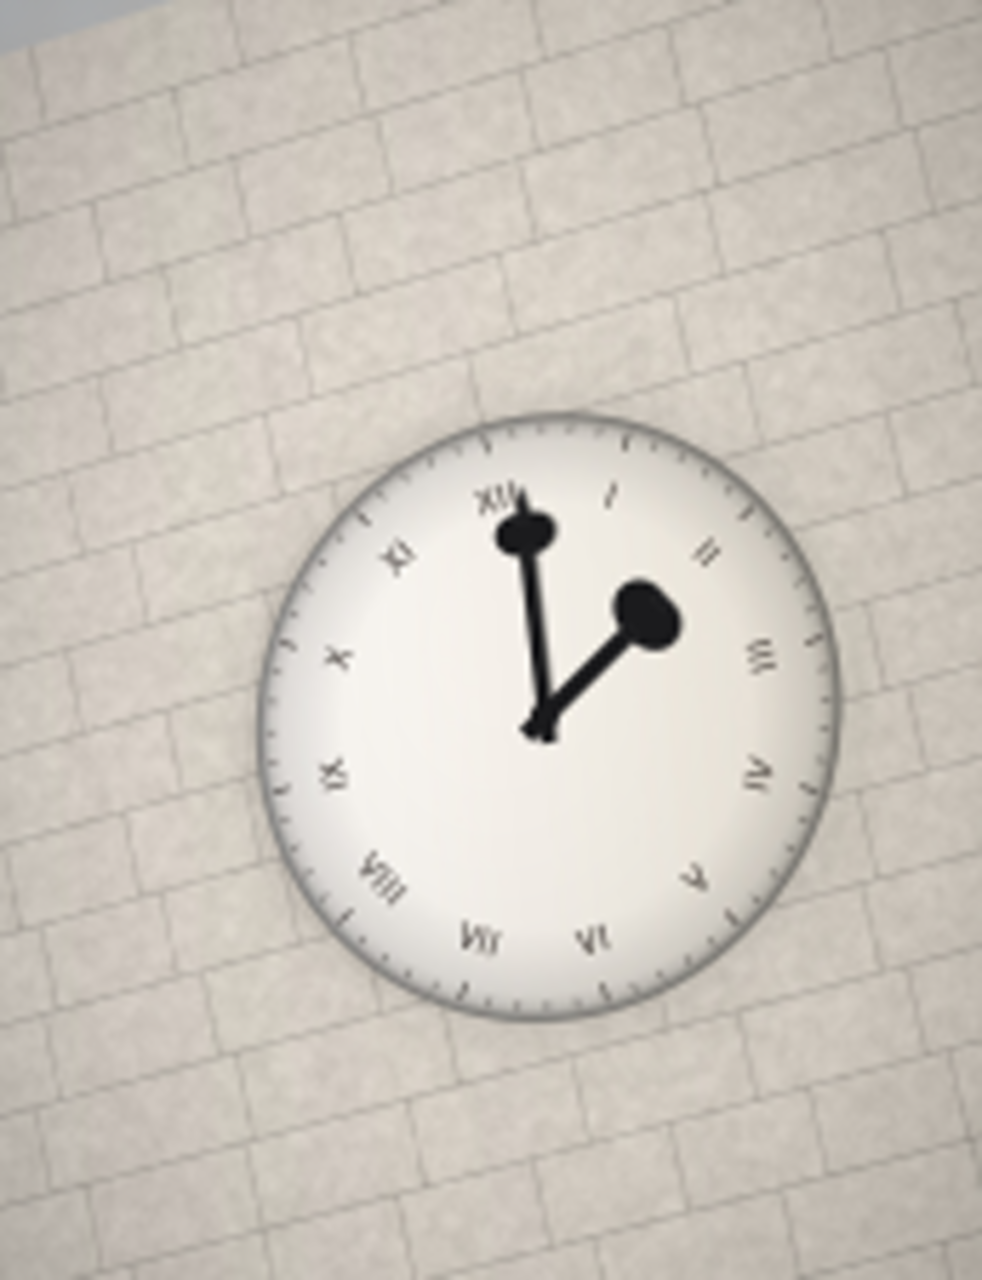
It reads 2h01
